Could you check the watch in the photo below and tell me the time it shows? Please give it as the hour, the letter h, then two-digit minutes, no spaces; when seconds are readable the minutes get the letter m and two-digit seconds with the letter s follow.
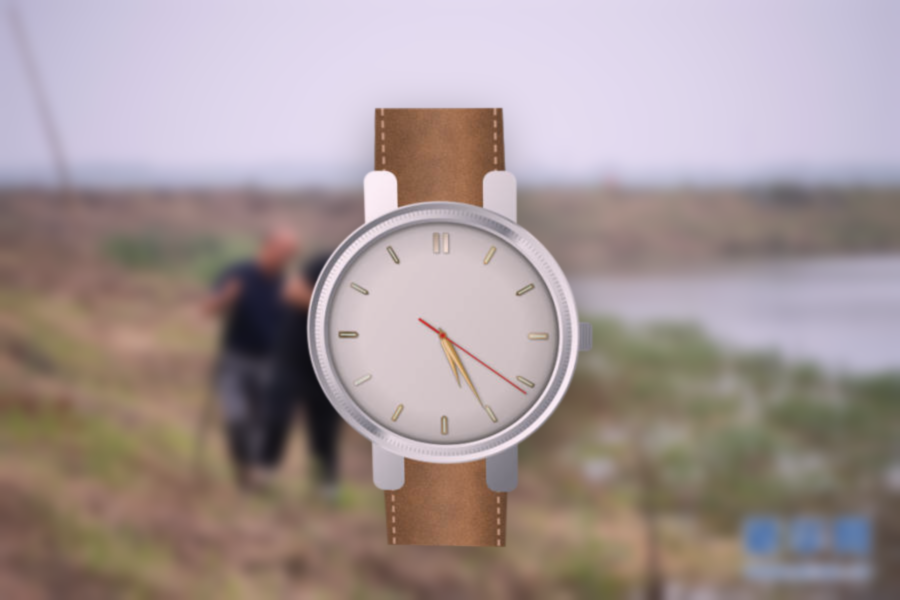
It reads 5h25m21s
